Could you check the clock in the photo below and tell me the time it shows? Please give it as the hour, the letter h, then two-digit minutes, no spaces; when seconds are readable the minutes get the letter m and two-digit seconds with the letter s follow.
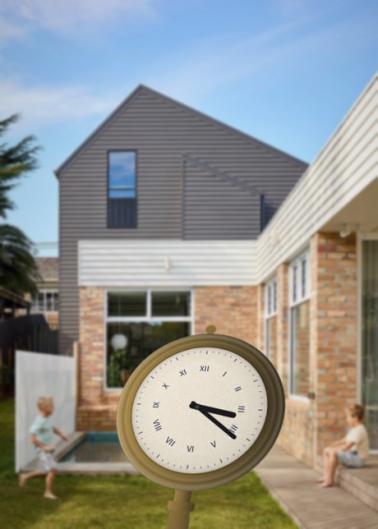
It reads 3h21
